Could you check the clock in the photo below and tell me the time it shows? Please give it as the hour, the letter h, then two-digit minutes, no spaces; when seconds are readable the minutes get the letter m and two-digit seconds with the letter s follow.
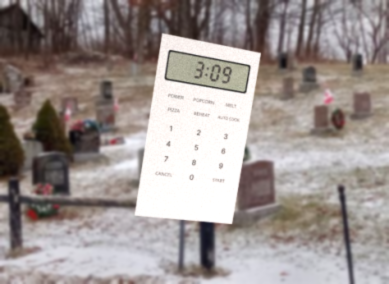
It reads 3h09
